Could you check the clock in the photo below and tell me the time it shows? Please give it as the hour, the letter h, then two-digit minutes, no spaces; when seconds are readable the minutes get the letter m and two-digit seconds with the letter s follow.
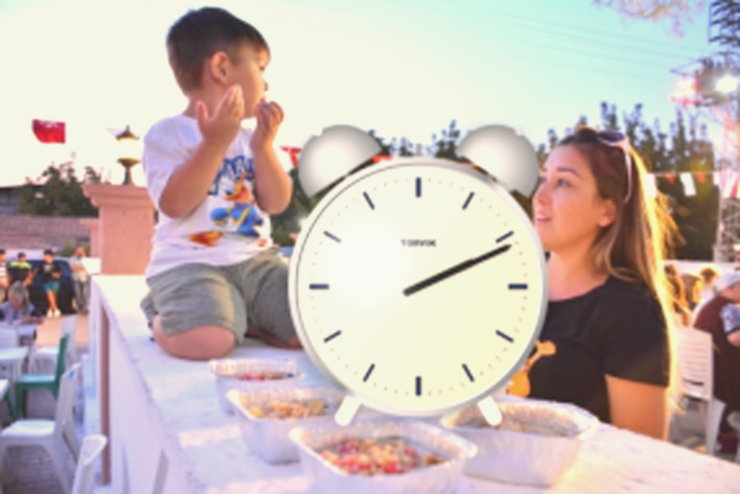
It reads 2h11
